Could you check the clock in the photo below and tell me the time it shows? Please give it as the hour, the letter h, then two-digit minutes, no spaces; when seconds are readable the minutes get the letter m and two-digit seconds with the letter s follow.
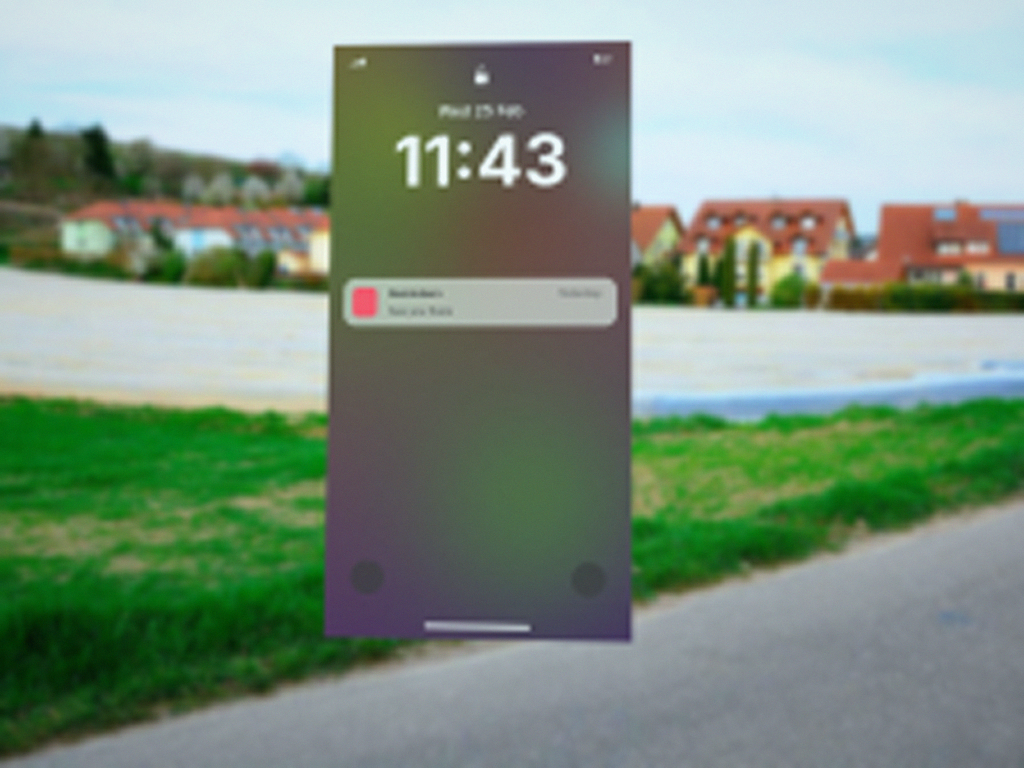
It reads 11h43
